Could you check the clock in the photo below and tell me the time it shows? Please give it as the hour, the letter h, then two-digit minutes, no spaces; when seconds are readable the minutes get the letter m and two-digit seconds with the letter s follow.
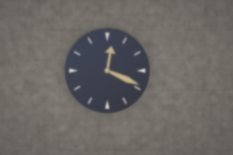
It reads 12h19
